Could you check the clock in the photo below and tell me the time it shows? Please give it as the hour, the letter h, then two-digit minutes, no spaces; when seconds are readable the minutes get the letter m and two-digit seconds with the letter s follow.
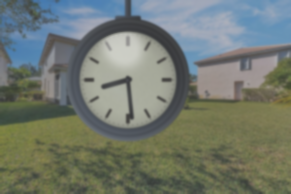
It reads 8h29
